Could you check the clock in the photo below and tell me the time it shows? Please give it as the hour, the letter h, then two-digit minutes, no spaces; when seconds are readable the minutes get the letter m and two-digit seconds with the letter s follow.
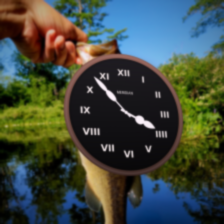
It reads 3h53
